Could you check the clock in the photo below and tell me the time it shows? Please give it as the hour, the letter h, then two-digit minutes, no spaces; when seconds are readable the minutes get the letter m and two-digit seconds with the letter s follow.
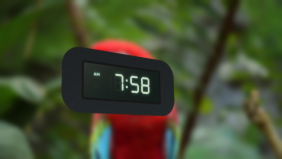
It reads 7h58
